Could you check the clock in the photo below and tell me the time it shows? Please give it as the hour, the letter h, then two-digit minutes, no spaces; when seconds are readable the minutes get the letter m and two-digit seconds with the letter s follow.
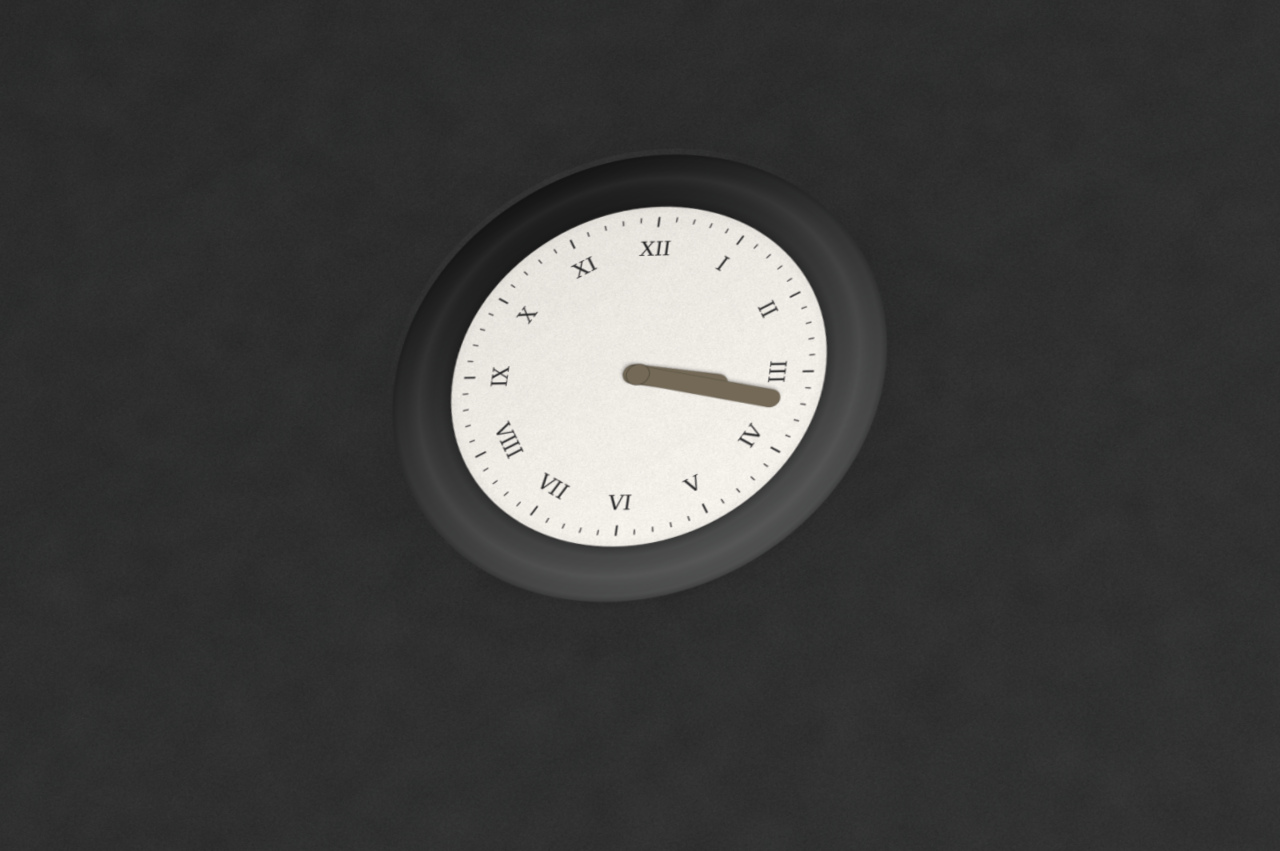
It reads 3h17
